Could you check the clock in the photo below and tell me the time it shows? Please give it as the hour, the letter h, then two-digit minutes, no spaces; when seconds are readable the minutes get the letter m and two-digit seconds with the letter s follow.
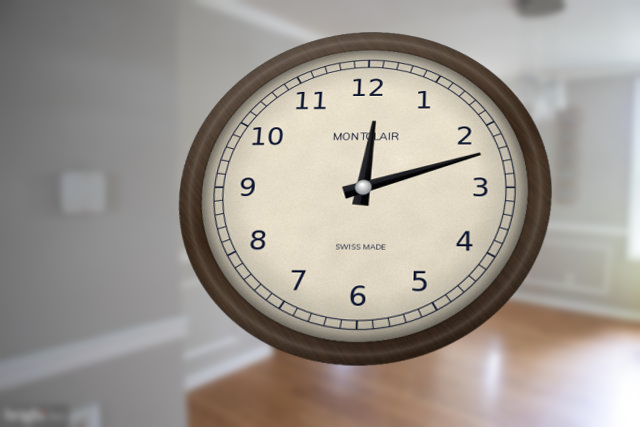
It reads 12h12
